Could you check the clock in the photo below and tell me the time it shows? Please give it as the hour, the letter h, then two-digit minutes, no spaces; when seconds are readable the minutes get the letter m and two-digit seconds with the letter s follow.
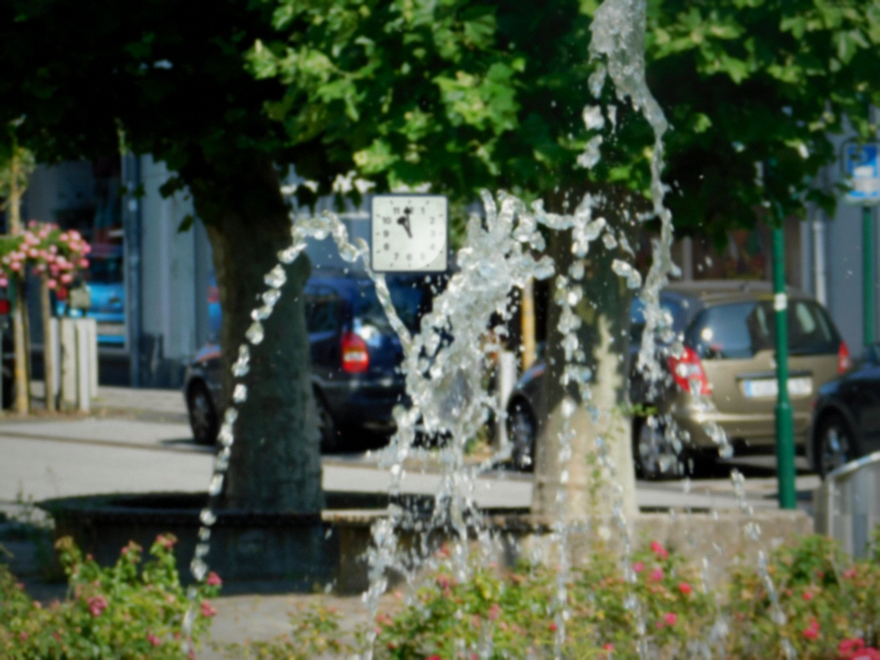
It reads 10h59
